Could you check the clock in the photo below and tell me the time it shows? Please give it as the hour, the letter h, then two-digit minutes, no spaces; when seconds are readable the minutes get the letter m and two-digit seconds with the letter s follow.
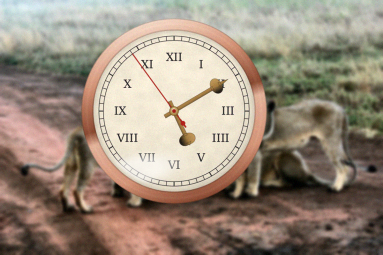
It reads 5h09m54s
